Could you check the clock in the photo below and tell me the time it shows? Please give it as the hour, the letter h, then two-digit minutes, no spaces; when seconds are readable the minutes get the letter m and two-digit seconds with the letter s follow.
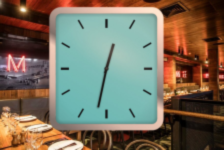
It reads 12h32
